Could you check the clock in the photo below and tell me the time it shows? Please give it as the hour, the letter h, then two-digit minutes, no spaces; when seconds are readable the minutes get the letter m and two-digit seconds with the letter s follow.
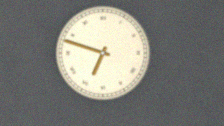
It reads 6h48
